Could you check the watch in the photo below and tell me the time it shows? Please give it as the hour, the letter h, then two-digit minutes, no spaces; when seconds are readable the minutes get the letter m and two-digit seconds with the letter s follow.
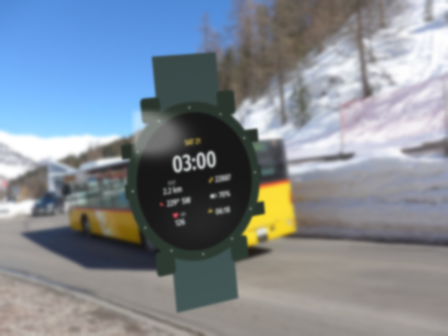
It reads 3h00
